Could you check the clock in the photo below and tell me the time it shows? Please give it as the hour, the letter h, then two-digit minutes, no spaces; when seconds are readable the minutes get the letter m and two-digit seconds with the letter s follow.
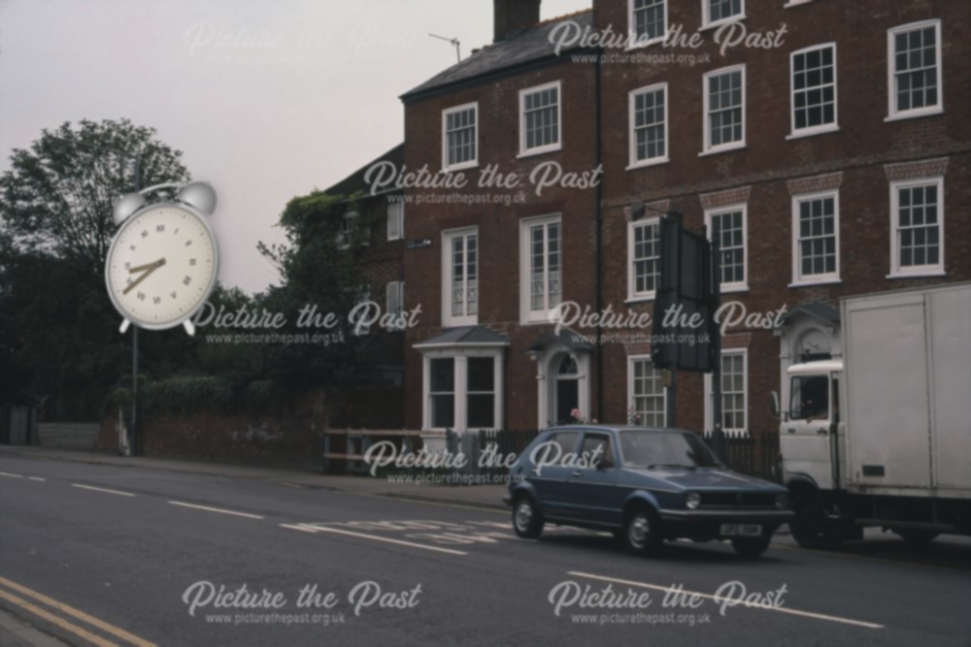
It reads 8h39
